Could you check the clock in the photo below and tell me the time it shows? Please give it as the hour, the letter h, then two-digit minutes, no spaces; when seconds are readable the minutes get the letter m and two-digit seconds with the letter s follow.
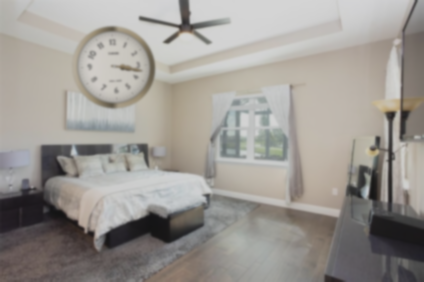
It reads 3h17
